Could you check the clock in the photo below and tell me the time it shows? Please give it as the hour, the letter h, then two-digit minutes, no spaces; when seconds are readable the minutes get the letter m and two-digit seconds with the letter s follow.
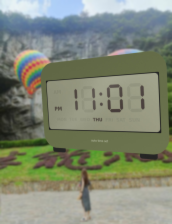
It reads 11h01
